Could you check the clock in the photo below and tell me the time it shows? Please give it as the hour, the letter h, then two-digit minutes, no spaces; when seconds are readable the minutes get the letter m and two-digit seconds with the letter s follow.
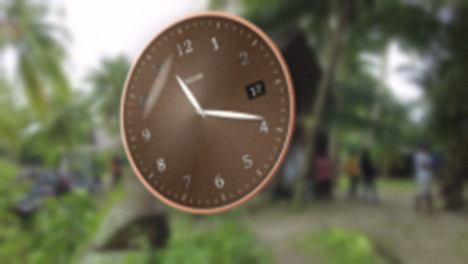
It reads 11h19
